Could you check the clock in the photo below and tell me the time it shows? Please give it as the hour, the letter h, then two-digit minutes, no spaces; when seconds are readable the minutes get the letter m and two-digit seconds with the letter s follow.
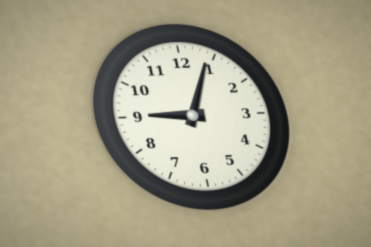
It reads 9h04
